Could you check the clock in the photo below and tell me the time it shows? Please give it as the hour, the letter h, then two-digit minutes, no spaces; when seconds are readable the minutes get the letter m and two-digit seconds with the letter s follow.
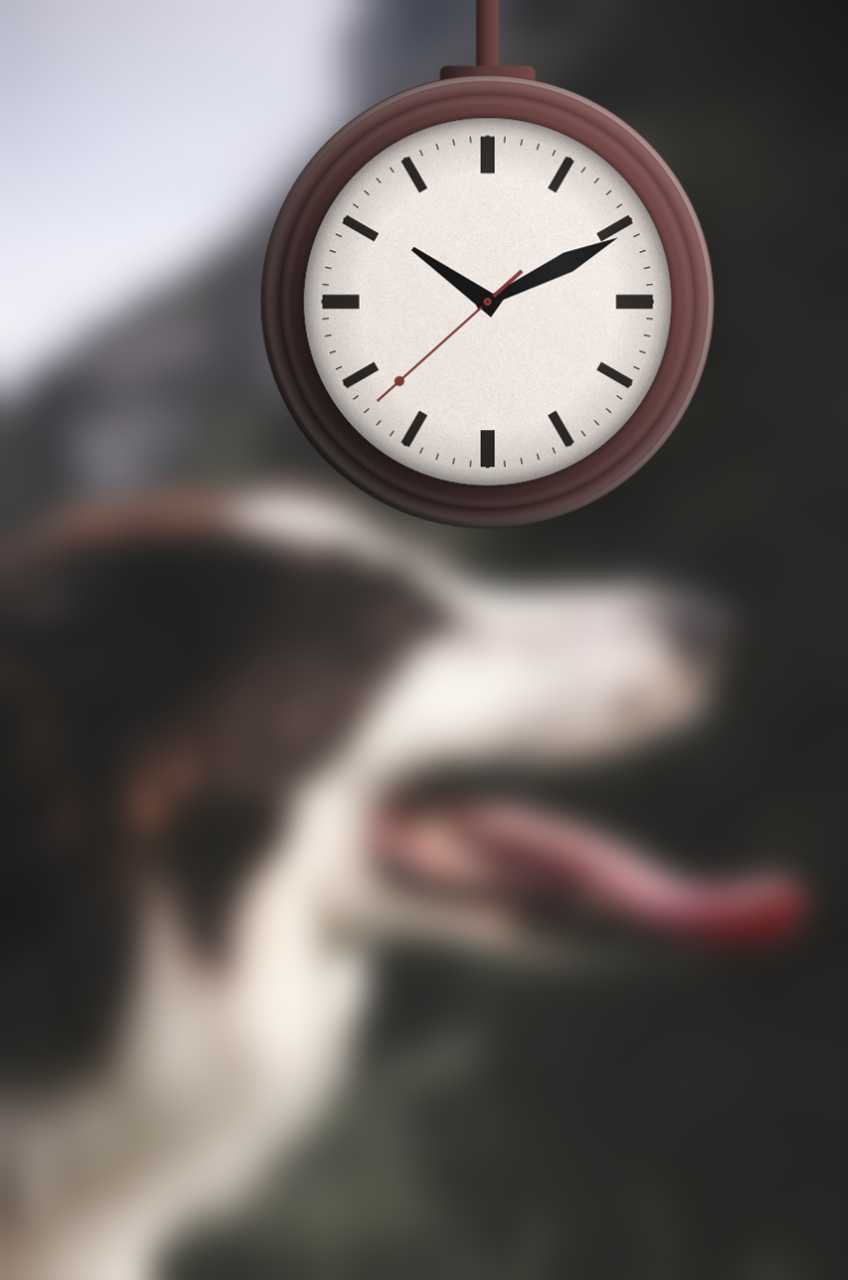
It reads 10h10m38s
